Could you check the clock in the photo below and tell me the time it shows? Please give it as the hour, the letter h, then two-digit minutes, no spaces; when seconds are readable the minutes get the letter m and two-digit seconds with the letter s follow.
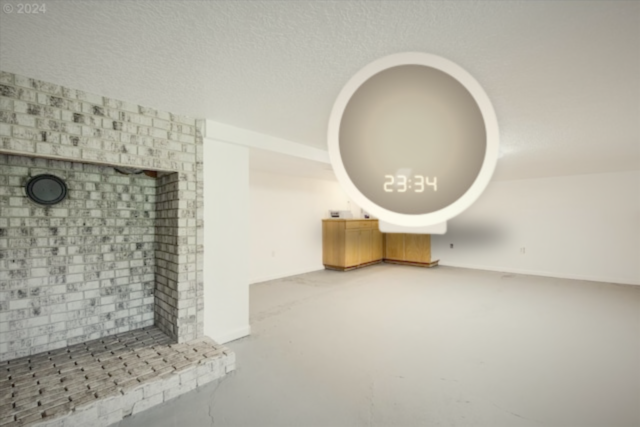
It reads 23h34
